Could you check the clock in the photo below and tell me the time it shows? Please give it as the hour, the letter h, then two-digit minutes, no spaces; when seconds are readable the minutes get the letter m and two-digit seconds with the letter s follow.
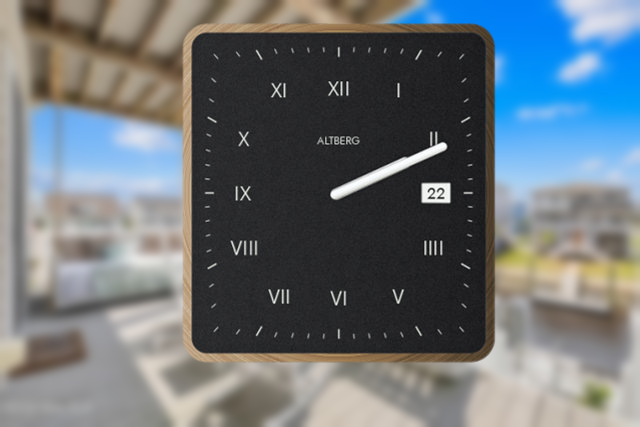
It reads 2h11
